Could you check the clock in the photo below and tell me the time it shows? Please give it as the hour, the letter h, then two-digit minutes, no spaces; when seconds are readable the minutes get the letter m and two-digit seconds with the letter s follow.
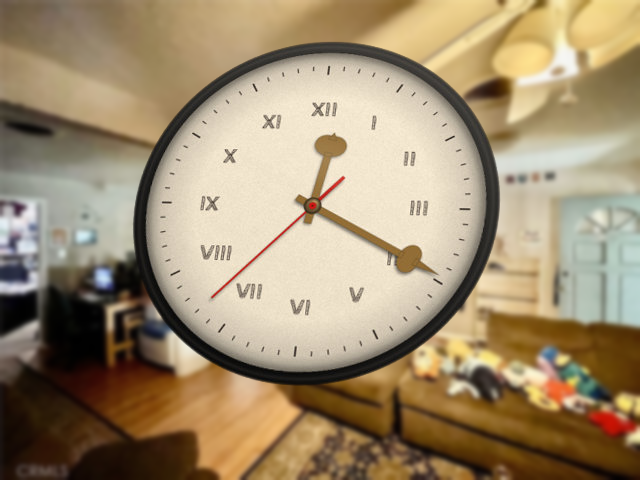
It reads 12h19m37s
